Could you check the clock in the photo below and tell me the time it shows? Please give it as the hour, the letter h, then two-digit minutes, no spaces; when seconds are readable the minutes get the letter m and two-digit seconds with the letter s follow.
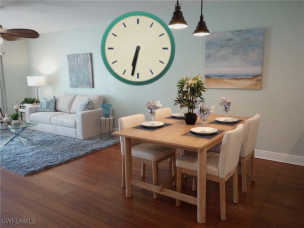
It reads 6h32
